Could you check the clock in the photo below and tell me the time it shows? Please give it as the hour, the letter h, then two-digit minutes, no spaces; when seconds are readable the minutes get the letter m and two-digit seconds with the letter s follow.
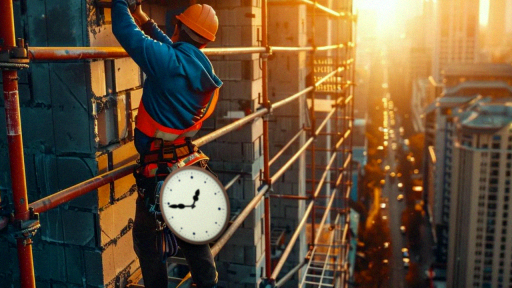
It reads 12h44
